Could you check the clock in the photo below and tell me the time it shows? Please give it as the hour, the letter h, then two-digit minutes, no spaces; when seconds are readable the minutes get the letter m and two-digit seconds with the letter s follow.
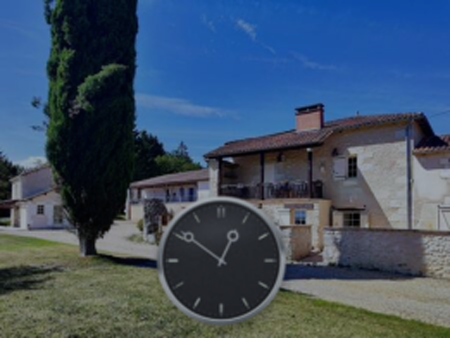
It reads 12h51
